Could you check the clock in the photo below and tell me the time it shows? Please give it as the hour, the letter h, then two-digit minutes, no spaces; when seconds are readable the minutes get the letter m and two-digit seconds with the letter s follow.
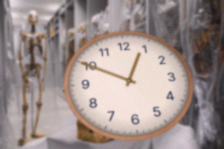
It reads 12h50
